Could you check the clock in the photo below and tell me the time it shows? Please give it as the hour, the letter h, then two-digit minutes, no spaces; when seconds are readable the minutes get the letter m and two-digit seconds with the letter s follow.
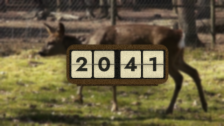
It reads 20h41
